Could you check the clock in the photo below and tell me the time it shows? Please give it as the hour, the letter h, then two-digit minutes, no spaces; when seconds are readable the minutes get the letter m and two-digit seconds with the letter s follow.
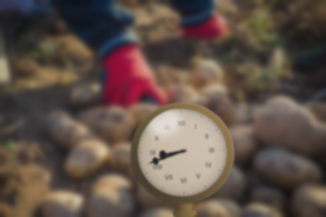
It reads 8h42
